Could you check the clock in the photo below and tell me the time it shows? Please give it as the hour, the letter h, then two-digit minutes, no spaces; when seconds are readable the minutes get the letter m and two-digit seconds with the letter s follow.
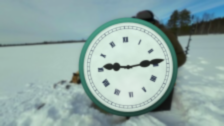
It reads 9h14
